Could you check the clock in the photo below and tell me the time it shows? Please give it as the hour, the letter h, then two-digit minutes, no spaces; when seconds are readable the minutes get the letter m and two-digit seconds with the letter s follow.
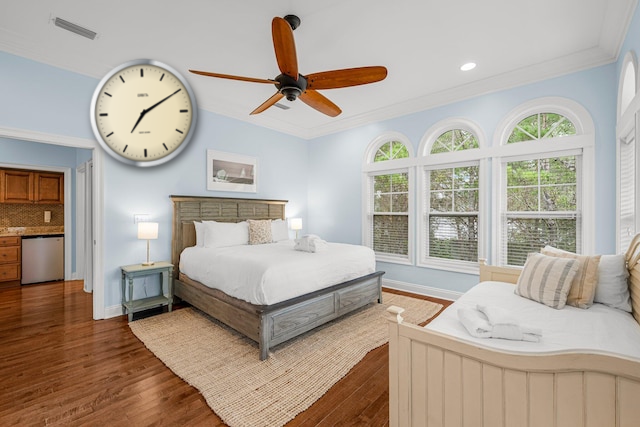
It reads 7h10
